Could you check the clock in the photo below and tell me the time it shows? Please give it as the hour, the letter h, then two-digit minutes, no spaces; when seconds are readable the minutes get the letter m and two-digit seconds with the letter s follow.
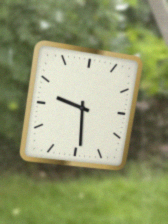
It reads 9h29
